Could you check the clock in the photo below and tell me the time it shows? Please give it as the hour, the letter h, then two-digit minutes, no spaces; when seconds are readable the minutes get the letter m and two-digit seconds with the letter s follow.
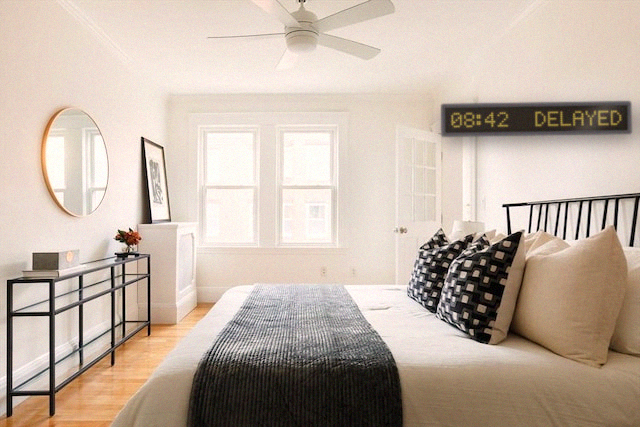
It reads 8h42
